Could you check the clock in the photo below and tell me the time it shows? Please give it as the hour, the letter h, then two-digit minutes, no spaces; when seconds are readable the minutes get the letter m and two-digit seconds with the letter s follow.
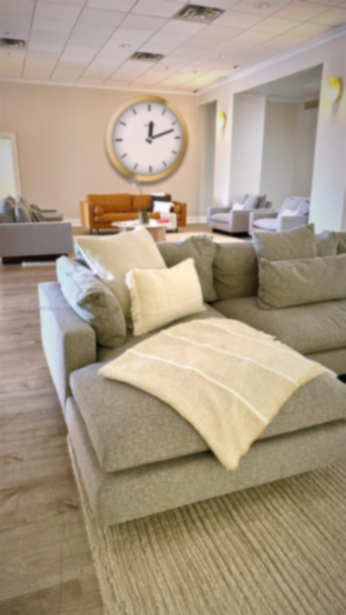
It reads 12h12
